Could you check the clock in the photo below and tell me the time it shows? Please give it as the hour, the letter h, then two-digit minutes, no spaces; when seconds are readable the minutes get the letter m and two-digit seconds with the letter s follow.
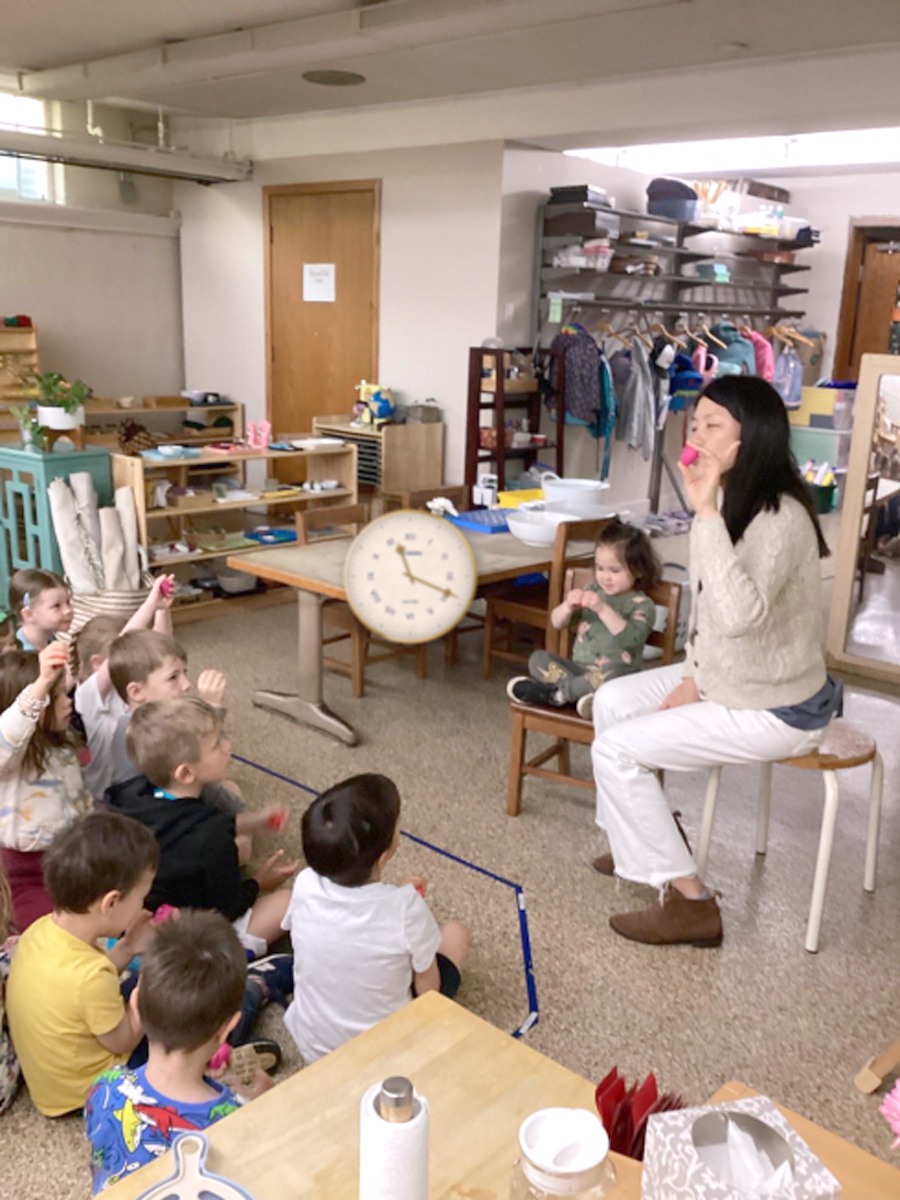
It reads 11h19
